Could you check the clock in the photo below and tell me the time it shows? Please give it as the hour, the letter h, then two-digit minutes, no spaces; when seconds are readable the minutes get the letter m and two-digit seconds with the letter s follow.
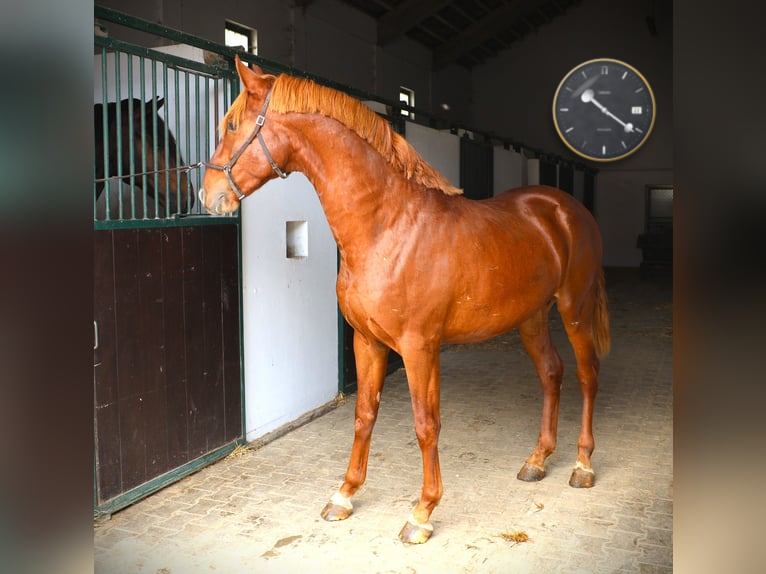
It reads 10h21
